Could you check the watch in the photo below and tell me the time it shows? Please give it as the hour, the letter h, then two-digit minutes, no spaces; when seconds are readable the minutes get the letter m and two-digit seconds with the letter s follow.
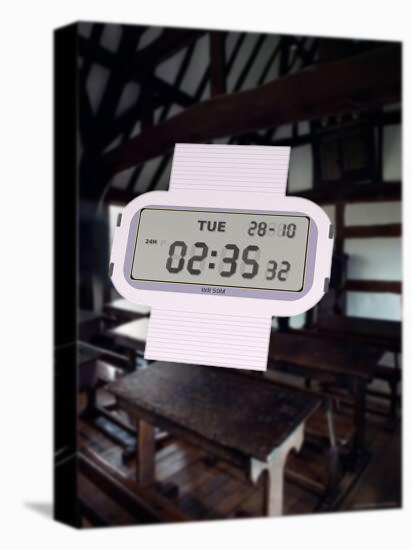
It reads 2h35m32s
